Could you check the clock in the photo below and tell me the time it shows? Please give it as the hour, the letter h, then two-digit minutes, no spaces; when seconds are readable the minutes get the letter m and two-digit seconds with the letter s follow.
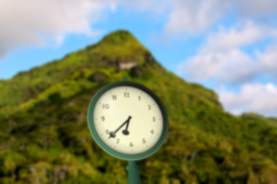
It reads 6h38
